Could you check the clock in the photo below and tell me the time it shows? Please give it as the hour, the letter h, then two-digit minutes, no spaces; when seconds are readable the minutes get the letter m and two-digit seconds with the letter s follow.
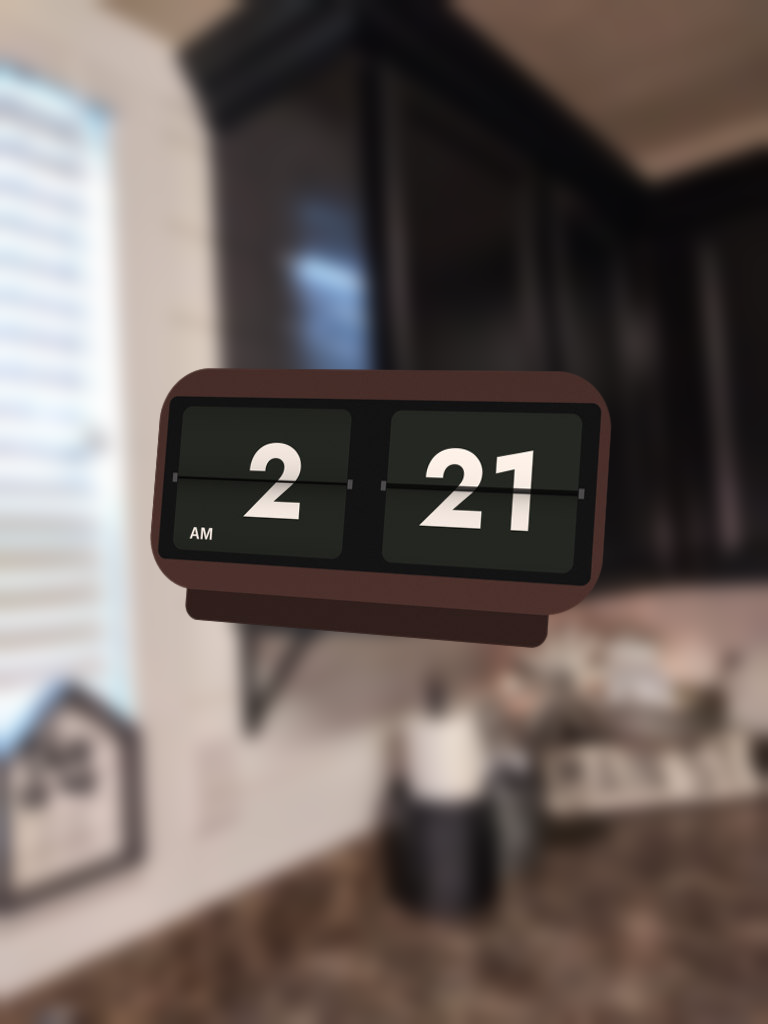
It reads 2h21
